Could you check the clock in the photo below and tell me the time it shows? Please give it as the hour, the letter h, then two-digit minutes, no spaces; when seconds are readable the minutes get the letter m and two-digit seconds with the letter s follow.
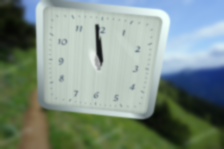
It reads 11h59
